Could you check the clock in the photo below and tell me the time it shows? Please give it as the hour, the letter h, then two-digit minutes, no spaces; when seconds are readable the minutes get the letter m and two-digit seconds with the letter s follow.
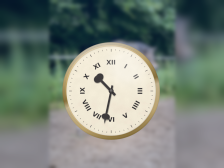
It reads 10h32
